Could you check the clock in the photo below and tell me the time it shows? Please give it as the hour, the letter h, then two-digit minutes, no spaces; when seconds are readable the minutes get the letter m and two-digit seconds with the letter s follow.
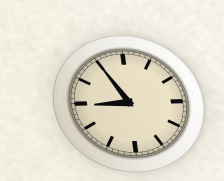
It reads 8h55
